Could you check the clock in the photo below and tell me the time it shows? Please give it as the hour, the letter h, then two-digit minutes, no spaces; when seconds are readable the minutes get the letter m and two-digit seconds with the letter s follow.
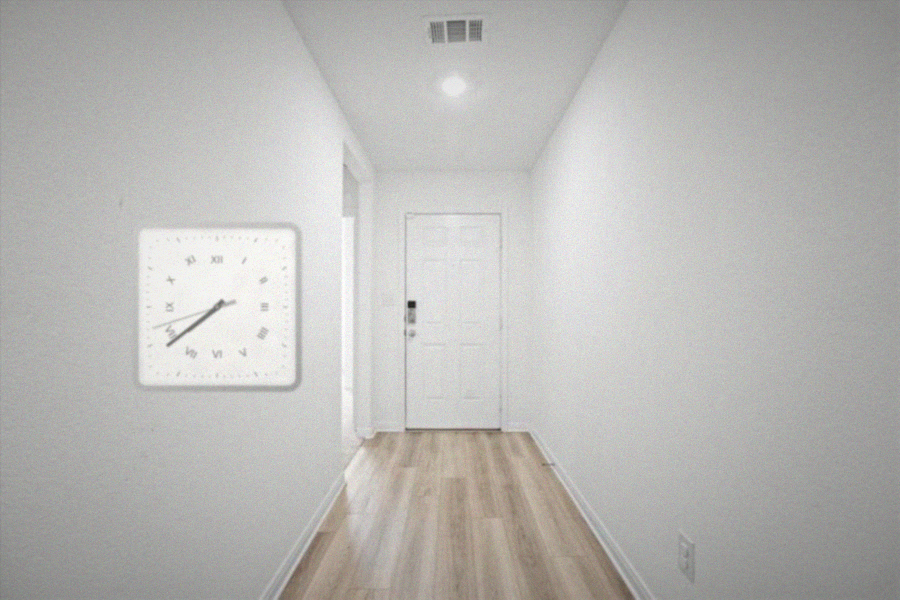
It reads 7h38m42s
